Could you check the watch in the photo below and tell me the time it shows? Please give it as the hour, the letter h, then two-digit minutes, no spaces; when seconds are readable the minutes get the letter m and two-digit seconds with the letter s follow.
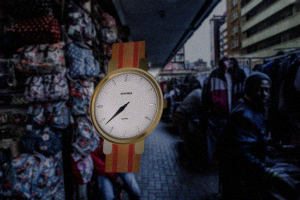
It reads 7h38
